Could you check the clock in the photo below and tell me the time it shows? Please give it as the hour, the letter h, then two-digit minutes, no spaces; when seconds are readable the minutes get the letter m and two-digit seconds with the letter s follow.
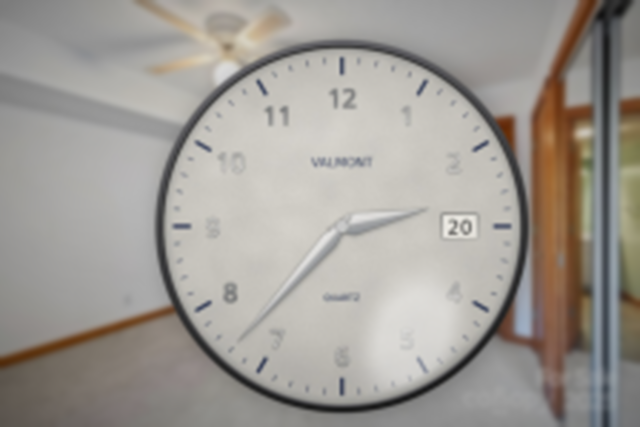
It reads 2h37
